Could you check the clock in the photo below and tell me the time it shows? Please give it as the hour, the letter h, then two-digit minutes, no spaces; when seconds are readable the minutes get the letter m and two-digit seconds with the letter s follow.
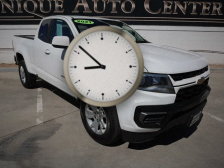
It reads 8h52
